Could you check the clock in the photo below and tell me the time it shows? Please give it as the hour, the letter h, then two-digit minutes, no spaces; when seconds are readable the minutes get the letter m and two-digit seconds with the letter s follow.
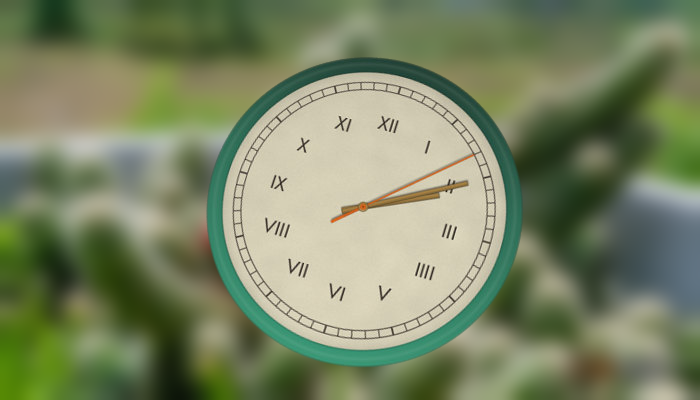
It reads 2h10m08s
